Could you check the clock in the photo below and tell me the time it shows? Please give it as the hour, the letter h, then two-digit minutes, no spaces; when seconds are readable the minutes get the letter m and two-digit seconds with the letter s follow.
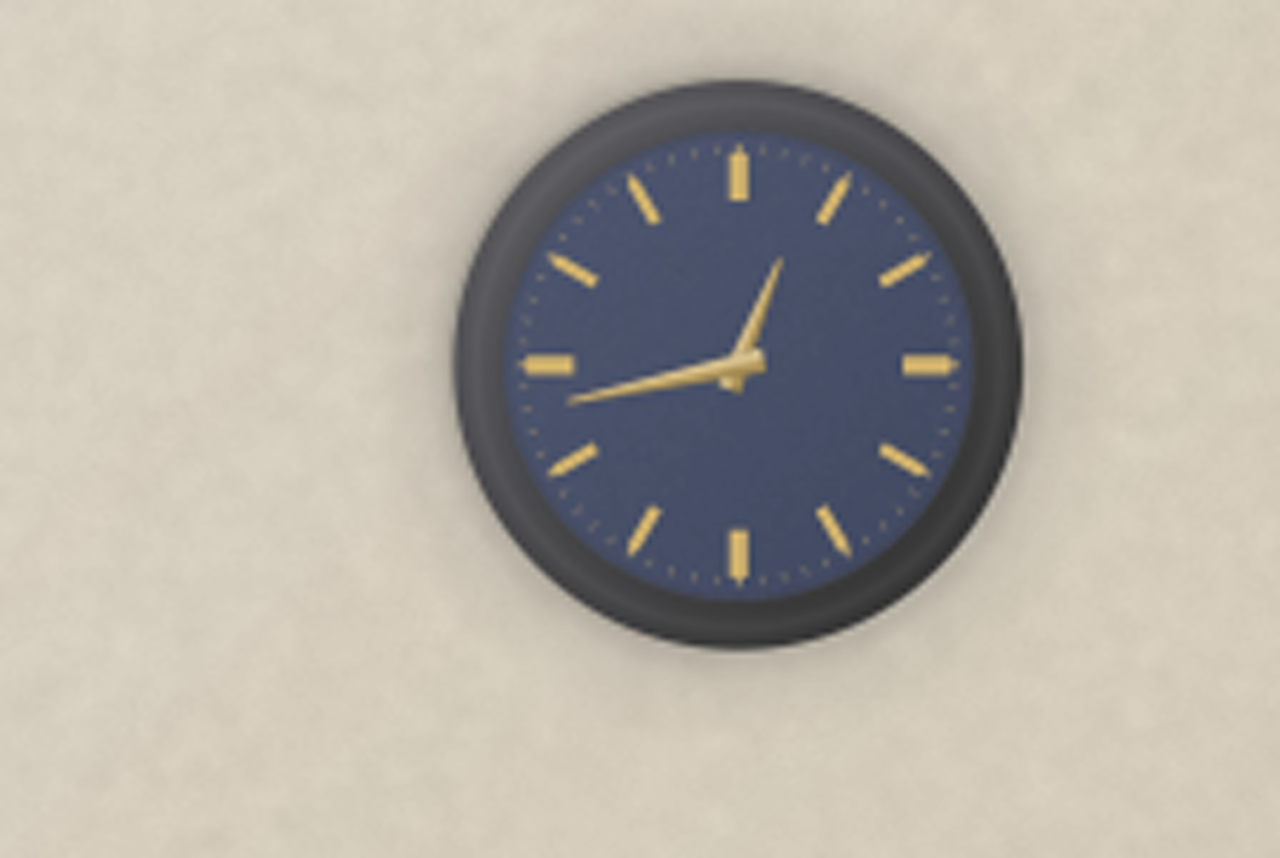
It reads 12h43
